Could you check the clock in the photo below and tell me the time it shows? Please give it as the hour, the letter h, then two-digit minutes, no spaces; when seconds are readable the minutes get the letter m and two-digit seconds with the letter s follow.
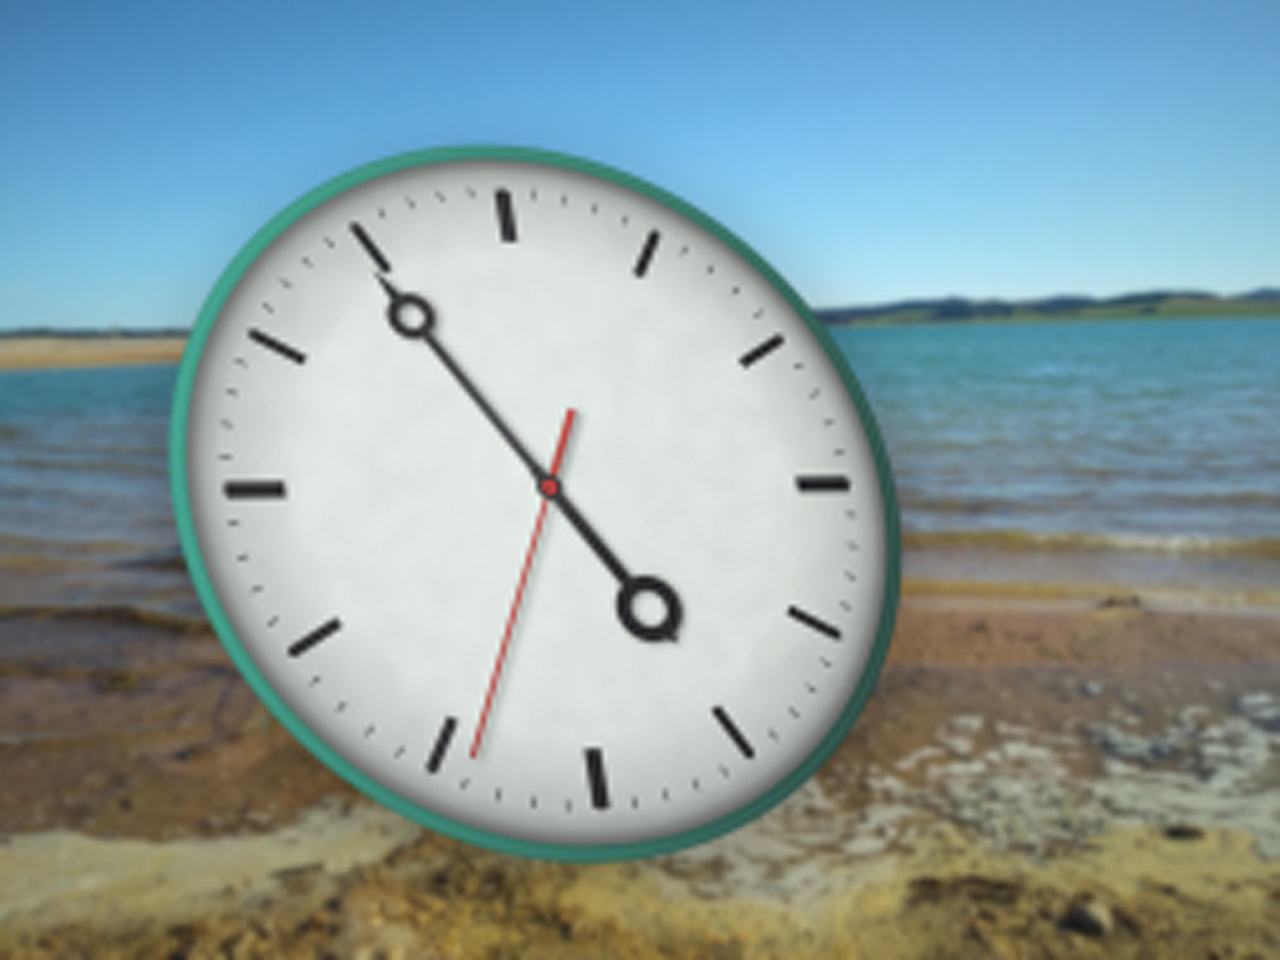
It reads 4h54m34s
